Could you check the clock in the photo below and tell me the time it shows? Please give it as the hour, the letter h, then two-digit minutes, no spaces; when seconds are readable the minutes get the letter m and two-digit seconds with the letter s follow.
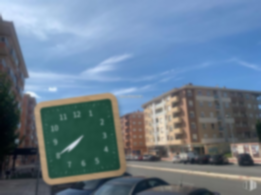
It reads 7h40
